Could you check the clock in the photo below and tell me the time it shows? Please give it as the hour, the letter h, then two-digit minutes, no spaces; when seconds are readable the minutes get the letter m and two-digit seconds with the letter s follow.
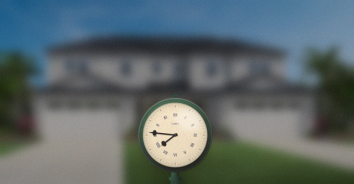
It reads 7h46
